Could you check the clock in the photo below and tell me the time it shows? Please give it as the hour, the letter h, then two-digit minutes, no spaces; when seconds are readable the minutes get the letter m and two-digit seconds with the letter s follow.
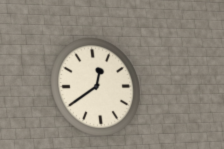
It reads 12h40
